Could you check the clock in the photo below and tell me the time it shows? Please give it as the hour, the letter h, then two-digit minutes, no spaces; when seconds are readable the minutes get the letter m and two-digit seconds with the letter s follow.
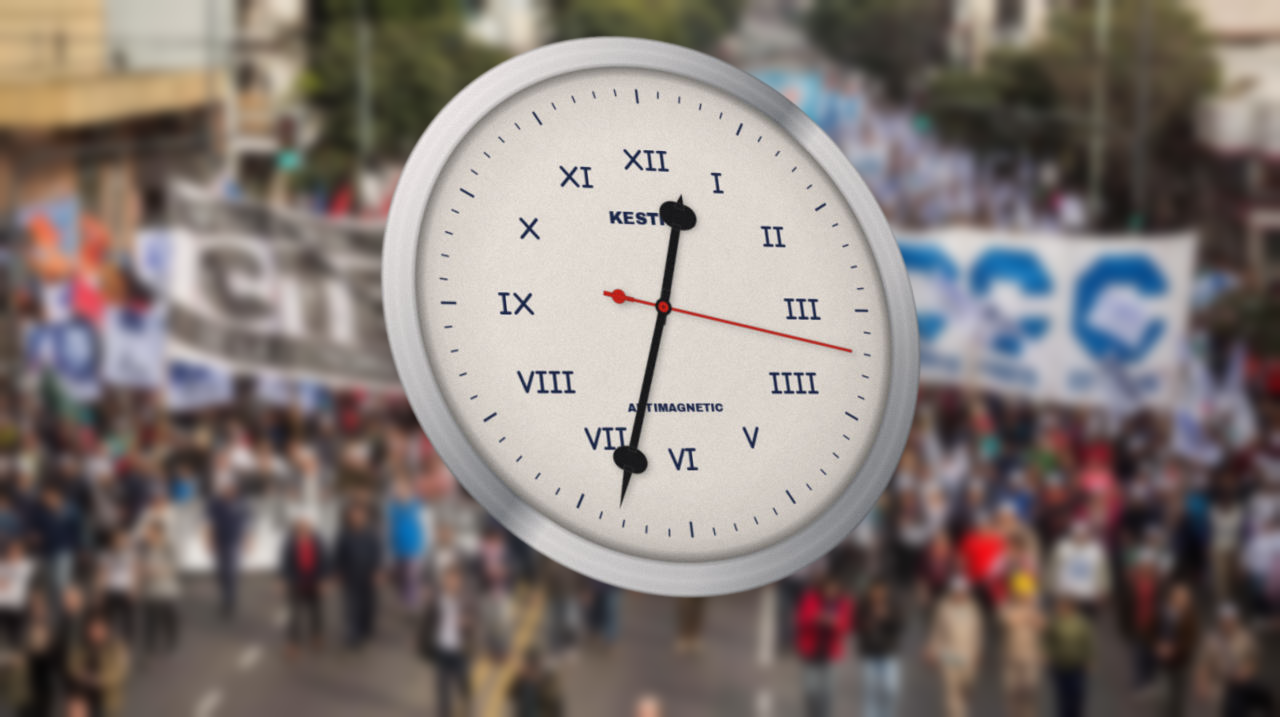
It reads 12h33m17s
